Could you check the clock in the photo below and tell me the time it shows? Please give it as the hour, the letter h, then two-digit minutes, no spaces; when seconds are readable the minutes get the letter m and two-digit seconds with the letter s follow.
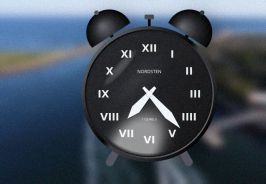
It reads 7h23
